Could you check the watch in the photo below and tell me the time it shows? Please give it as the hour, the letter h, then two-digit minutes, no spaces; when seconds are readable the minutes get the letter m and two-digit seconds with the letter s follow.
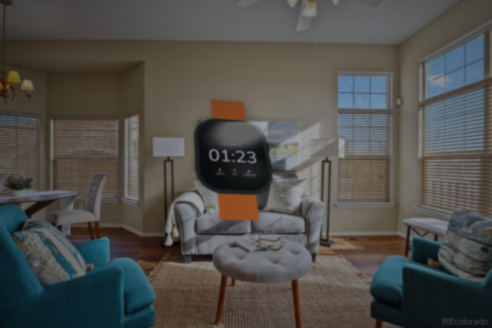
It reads 1h23
